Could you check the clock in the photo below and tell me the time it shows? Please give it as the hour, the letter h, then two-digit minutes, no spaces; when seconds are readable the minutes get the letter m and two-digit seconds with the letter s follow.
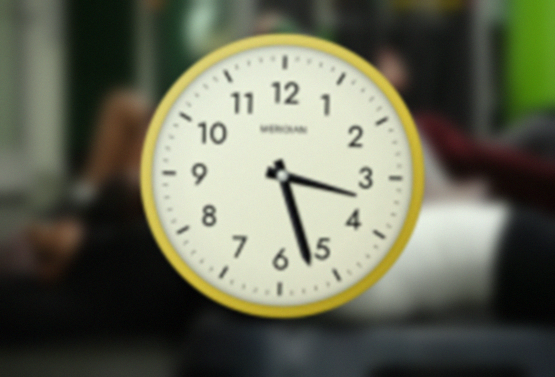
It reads 3h27
